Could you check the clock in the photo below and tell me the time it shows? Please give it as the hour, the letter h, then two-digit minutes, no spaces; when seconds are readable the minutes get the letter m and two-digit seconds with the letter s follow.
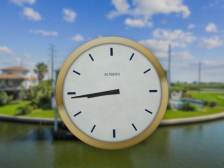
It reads 8h44
